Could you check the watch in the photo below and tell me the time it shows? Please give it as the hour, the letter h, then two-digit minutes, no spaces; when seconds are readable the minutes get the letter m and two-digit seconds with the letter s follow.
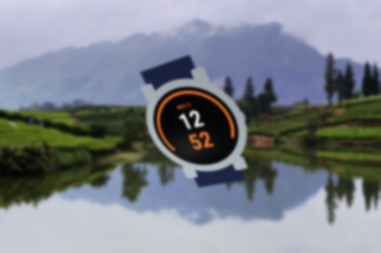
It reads 12h52
